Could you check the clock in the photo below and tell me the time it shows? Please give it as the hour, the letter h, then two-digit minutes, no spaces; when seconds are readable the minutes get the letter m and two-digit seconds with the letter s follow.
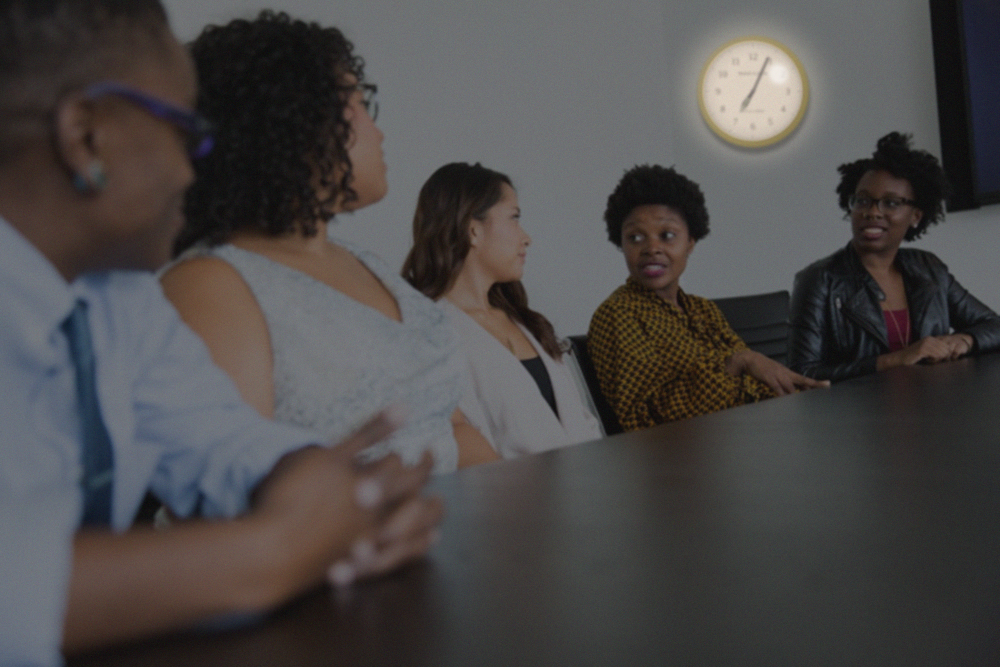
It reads 7h04
